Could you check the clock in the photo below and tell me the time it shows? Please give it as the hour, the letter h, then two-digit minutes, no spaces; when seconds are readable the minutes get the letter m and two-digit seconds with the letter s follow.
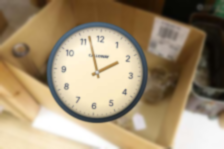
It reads 1h57
